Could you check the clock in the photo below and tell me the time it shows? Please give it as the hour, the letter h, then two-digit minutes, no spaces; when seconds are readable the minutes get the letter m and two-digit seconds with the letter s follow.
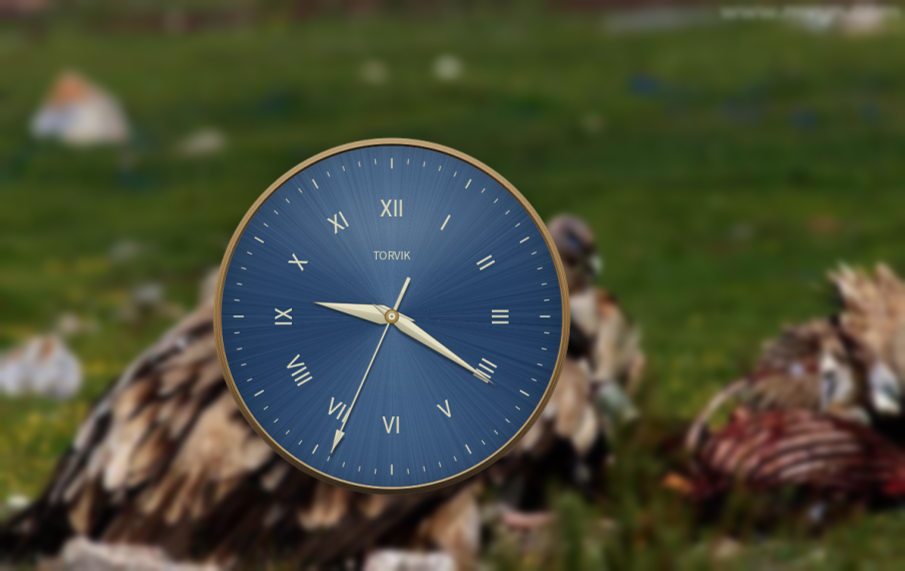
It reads 9h20m34s
